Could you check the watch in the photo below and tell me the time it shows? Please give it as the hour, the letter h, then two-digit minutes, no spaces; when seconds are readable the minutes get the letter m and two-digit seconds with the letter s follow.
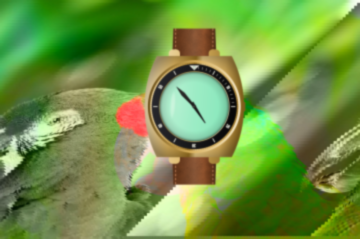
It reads 4h53
